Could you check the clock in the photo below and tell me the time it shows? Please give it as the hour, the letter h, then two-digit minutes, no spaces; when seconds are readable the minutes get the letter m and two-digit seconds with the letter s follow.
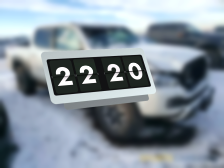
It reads 22h20
